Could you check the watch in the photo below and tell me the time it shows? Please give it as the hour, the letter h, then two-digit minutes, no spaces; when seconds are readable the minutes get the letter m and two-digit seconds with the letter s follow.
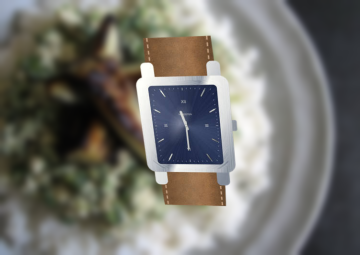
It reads 11h30
